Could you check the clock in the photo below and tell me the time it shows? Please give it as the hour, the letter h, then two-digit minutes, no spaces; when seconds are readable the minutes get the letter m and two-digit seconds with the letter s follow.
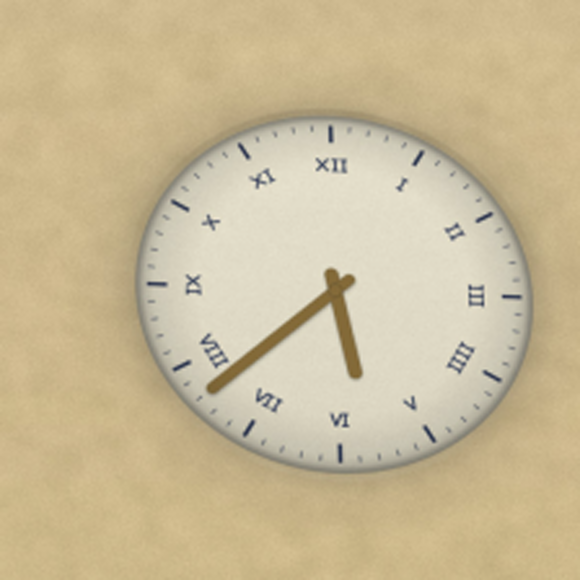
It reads 5h38
